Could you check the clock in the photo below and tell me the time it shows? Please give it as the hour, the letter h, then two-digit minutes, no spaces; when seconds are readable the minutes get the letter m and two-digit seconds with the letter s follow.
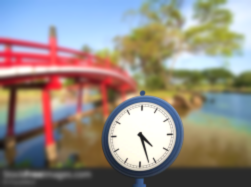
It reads 4h27
